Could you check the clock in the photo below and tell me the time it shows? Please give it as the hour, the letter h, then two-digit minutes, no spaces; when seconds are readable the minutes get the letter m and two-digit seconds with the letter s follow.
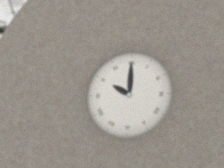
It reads 10h00
